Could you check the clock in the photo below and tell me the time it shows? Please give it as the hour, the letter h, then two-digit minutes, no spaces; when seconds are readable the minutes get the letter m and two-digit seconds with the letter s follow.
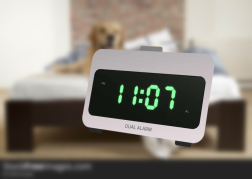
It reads 11h07
